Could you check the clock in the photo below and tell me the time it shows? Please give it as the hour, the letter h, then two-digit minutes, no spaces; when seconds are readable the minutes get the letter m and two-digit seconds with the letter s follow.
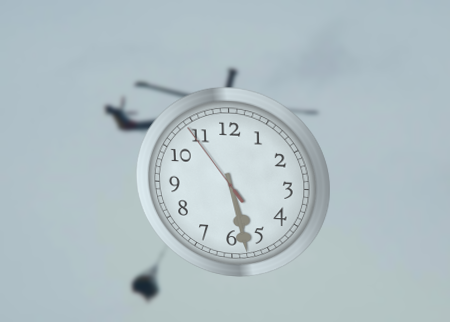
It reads 5h27m54s
